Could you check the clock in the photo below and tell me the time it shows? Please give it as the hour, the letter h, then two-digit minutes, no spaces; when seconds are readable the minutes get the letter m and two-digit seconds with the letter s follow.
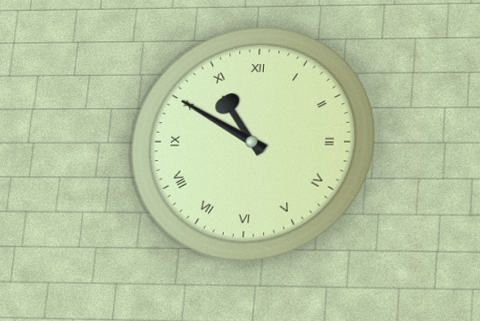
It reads 10h50
